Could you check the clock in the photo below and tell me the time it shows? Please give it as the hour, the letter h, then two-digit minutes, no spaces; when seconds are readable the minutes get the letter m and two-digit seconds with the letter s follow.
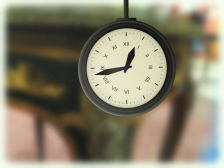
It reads 12h43
